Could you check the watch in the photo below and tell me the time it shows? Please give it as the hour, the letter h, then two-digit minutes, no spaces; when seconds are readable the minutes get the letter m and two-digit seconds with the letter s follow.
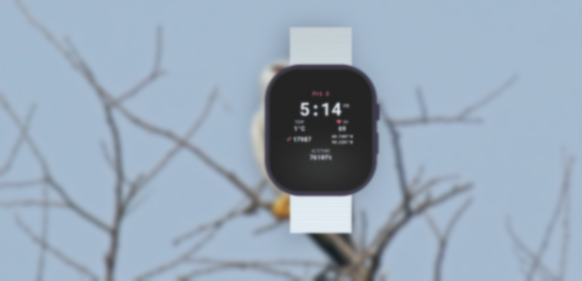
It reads 5h14
